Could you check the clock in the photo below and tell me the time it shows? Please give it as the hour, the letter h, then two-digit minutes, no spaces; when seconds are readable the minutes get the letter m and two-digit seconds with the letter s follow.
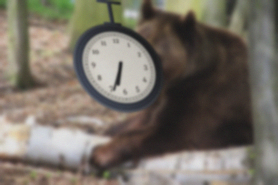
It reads 6h34
